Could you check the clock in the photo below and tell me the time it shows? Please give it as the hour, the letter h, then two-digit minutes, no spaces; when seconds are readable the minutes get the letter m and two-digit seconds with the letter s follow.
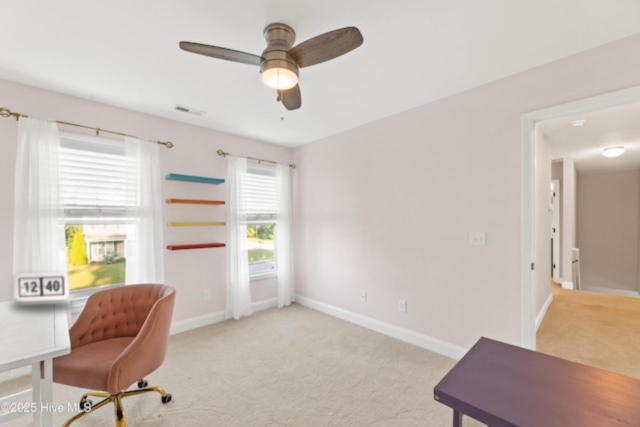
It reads 12h40
